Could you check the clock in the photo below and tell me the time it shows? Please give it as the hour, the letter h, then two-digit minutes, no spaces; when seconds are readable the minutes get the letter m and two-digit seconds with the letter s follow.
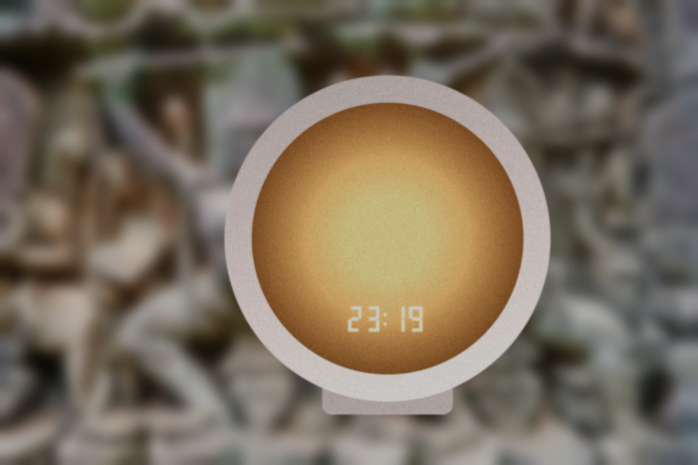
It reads 23h19
